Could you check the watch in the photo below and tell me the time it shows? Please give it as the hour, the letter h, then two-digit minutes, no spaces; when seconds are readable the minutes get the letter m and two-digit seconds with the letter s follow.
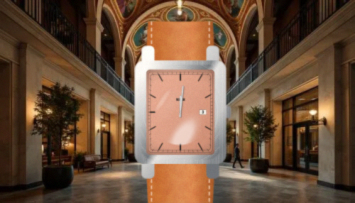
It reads 12h01
